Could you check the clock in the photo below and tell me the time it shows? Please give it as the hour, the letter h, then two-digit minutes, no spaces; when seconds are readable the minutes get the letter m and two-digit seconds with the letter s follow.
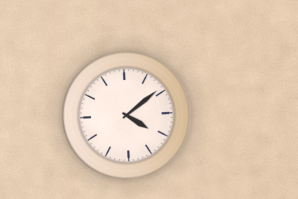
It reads 4h09
